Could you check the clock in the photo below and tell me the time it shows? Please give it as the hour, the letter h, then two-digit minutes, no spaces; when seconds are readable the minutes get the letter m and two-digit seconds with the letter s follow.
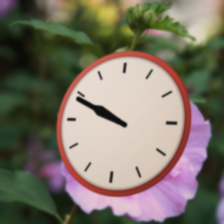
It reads 9h49
